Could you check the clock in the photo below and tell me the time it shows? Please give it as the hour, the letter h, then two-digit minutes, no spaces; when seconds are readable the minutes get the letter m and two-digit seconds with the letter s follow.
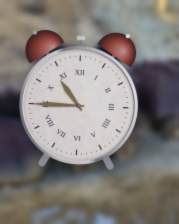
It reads 10h45
